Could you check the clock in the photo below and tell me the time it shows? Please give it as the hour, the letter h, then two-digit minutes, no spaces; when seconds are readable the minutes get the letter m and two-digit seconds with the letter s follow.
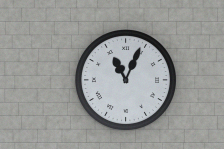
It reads 11h04
